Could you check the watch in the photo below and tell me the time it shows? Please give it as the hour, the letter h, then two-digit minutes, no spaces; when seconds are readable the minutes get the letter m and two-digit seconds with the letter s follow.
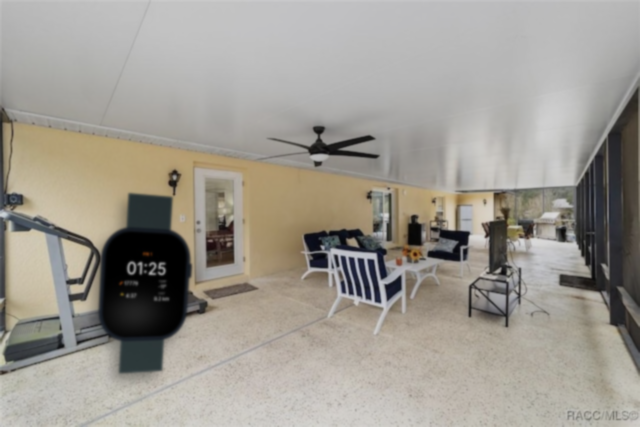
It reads 1h25
